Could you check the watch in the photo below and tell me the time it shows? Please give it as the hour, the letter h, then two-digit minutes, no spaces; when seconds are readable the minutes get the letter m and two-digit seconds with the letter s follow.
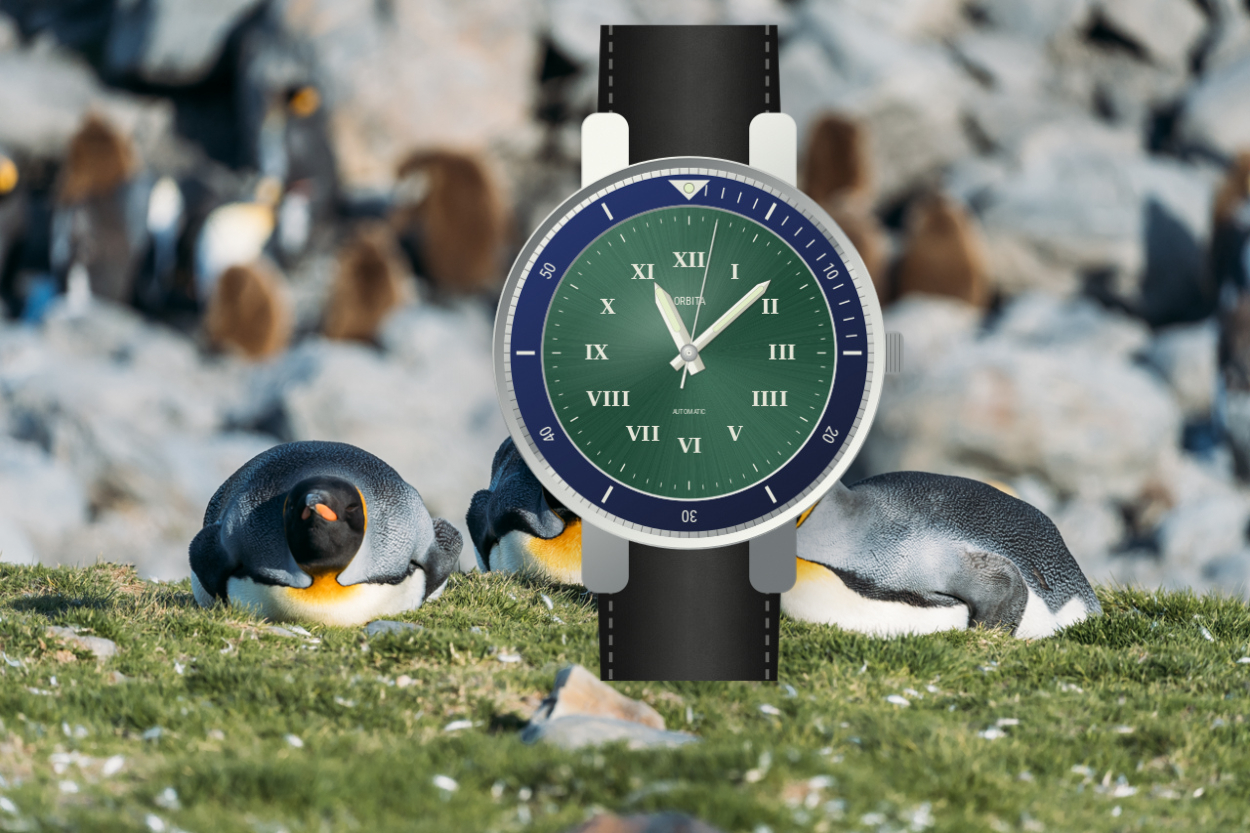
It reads 11h08m02s
